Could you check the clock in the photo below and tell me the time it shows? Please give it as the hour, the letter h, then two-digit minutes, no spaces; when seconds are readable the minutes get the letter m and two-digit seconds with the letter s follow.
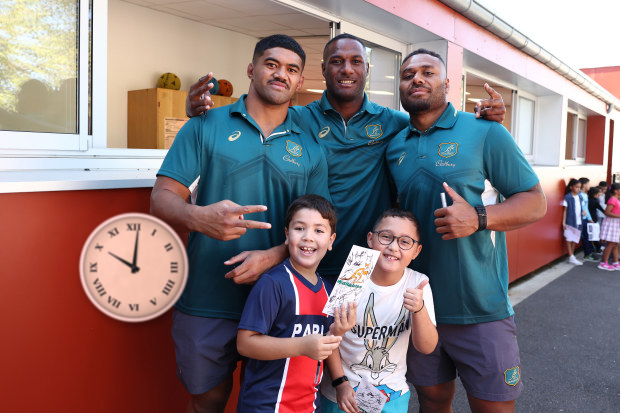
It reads 10h01
